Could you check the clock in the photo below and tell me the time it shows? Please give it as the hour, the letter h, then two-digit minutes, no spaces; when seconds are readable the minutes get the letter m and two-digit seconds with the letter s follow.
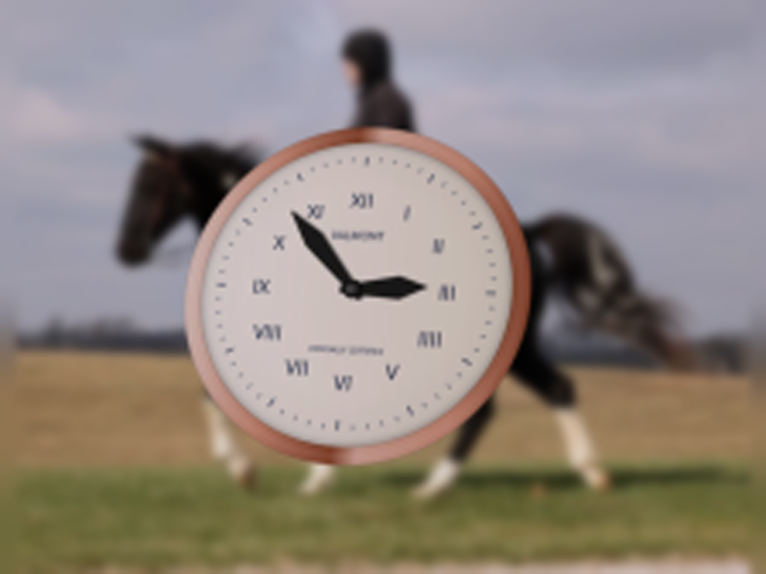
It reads 2h53
